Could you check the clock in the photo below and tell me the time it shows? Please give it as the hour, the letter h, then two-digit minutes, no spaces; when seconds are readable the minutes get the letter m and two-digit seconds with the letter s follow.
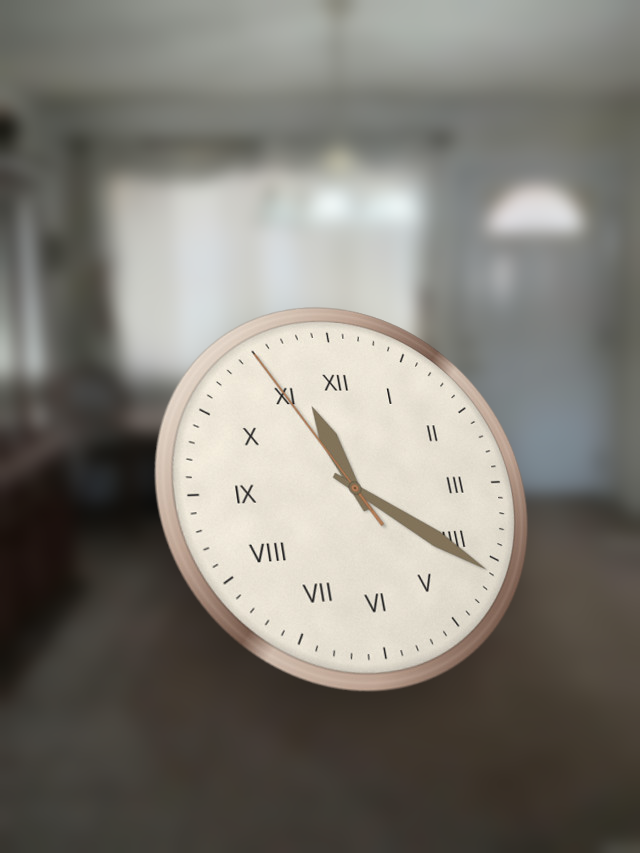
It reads 11h20m55s
